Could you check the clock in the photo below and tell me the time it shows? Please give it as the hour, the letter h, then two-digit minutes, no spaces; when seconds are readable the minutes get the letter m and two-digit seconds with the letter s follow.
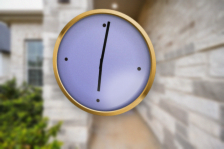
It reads 6h01
